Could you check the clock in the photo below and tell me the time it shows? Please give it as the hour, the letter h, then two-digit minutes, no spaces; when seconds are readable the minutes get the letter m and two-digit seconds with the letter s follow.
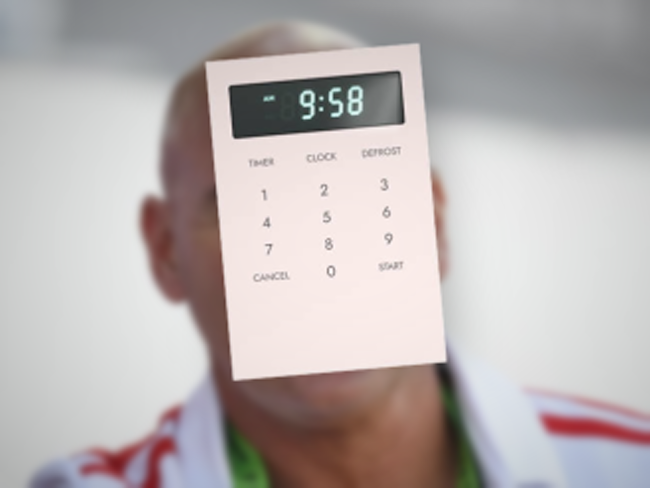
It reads 9h58
